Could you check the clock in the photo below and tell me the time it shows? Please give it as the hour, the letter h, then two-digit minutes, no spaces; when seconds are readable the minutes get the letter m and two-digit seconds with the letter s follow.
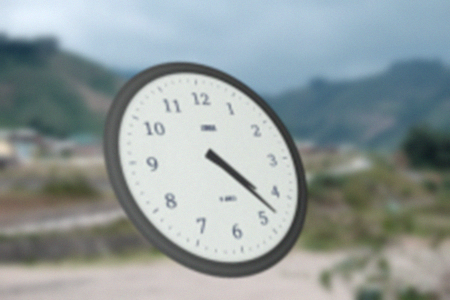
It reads 4h23
